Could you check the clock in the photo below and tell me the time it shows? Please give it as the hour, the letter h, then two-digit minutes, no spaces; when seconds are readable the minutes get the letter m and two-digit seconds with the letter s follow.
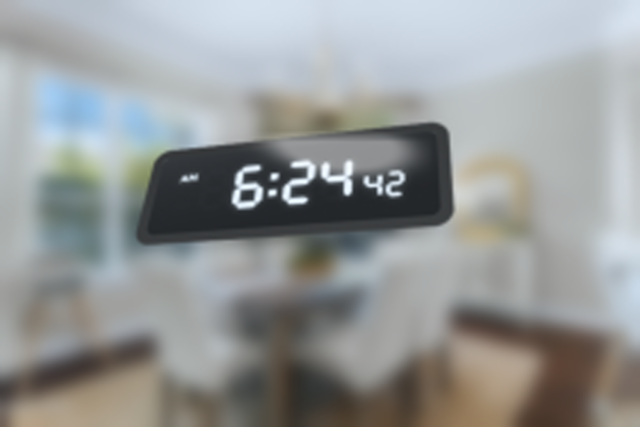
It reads 6h24m42s
